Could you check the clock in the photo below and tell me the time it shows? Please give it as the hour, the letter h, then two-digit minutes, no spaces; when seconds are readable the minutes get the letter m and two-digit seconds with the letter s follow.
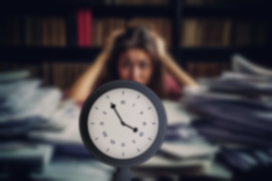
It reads 3h55
